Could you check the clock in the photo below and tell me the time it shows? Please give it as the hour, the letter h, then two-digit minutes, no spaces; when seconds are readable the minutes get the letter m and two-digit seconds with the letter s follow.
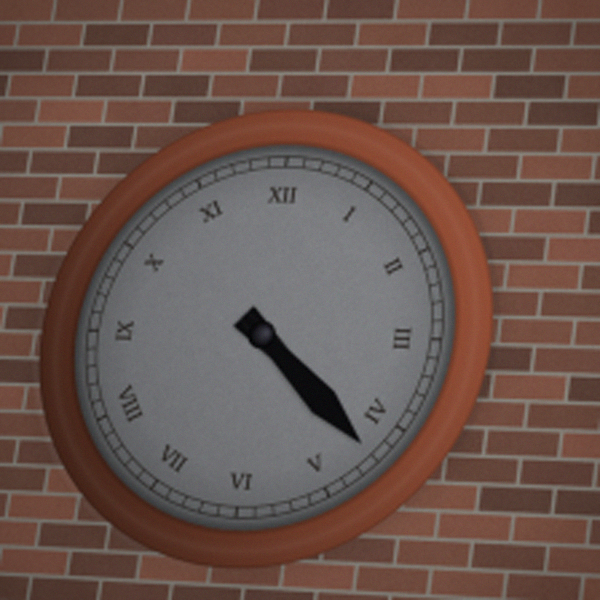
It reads 4h22
